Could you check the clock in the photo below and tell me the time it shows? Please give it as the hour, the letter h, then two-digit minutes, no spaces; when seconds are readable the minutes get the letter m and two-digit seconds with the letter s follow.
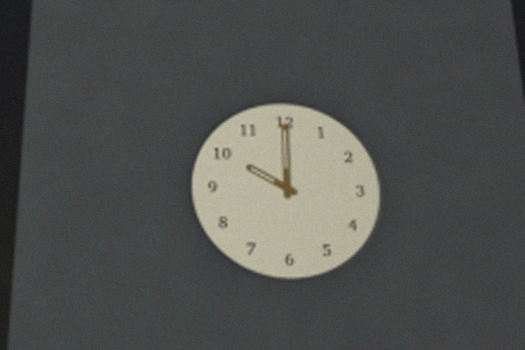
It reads 10h00
